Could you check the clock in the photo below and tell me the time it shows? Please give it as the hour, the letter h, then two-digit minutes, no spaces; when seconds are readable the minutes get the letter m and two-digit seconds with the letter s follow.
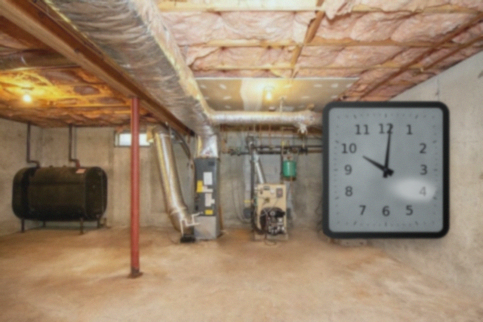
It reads 10h01
